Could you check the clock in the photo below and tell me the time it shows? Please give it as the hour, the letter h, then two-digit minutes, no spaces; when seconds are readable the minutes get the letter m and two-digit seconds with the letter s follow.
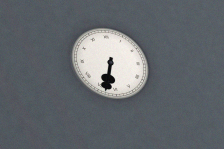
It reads 6h33
